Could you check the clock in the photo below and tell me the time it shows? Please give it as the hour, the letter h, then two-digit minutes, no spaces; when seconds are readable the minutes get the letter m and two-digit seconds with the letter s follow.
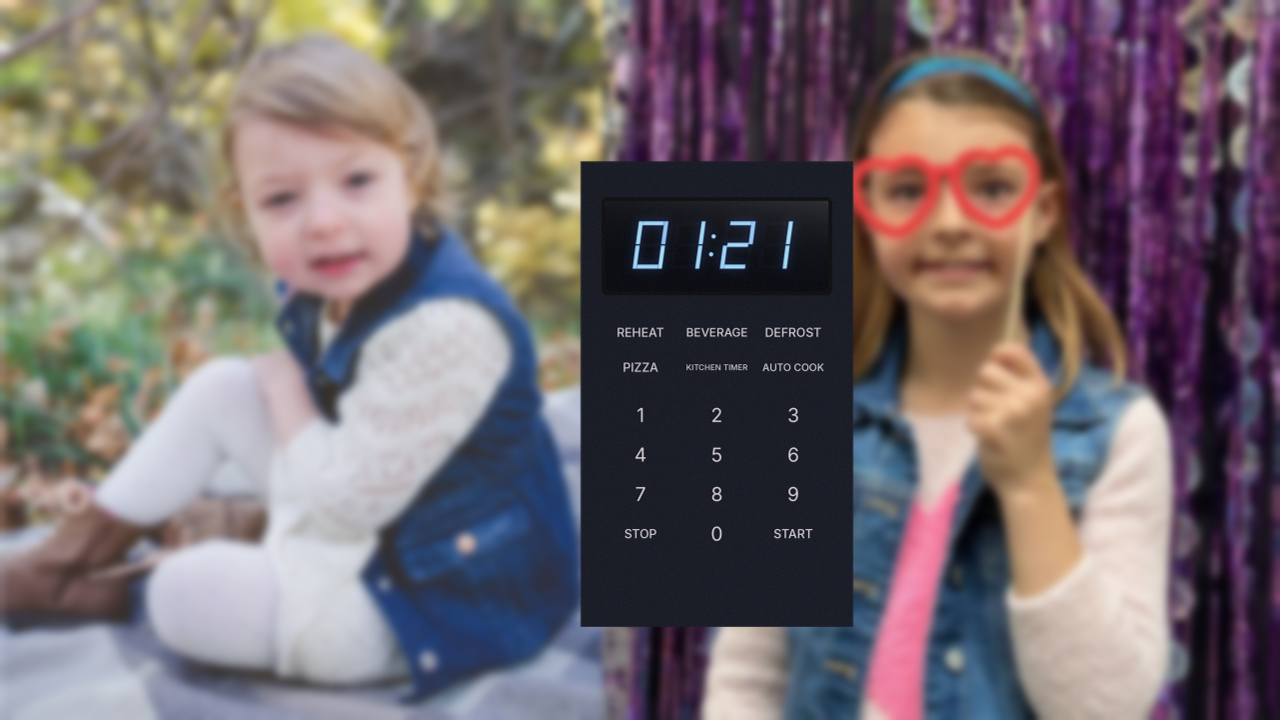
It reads 1h21
